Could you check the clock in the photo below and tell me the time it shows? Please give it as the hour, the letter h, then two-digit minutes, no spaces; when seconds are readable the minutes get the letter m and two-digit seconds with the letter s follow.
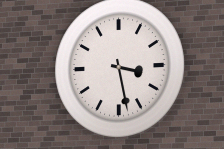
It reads 3h28
